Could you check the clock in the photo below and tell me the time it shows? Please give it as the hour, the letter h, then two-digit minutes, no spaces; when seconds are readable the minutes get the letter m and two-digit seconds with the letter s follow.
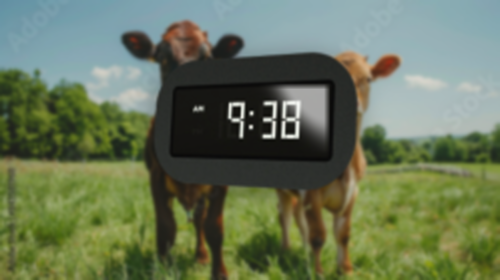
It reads 9h38
